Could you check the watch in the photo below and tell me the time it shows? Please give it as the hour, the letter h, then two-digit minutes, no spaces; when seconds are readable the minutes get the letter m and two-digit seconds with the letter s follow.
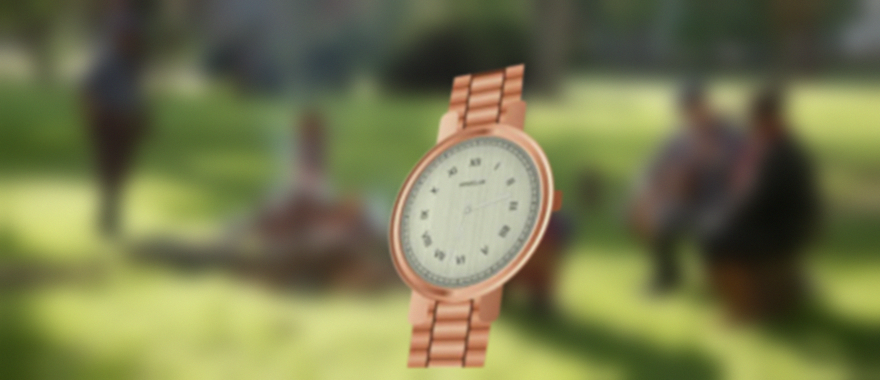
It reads 2h32
